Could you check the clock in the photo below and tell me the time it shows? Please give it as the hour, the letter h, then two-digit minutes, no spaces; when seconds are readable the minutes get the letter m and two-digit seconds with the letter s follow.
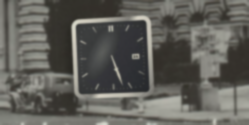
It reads 5h27
